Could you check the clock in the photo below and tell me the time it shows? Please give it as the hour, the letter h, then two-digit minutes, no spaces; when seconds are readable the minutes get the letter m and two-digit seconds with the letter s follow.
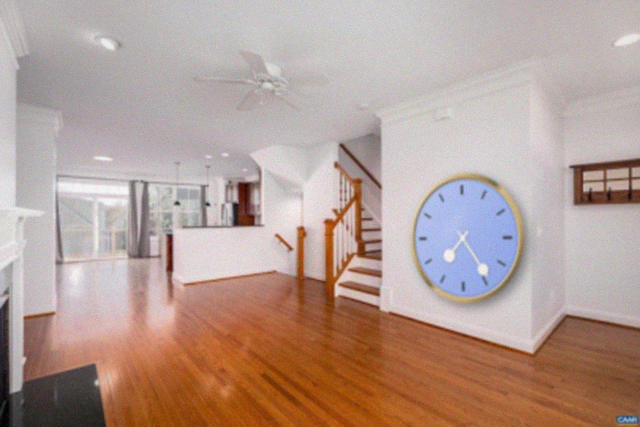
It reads 7h24
